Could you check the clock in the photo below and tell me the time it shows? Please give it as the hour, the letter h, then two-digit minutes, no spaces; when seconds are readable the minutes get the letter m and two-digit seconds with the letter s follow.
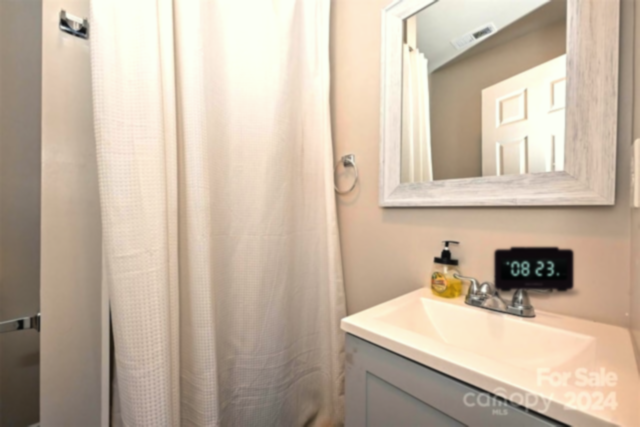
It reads 8h23
